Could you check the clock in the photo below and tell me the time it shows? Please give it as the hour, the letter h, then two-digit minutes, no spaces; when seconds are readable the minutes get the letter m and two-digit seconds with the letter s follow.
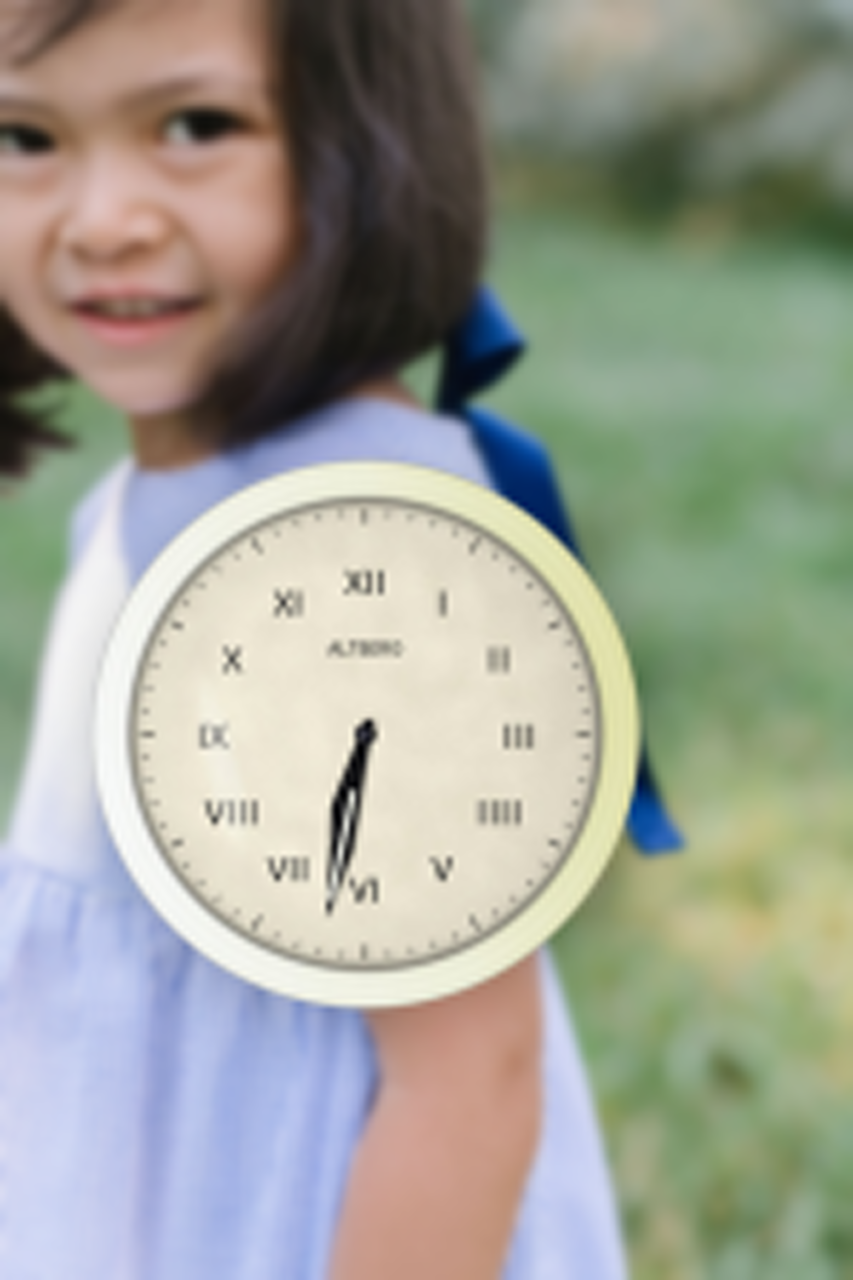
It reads 6h32
